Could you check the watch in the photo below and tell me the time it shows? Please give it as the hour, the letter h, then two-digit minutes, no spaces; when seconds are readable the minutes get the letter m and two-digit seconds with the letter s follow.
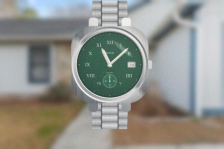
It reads 11h08
